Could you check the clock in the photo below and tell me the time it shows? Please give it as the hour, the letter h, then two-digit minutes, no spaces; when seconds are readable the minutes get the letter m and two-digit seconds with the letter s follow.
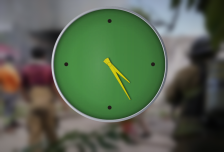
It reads 4h25
